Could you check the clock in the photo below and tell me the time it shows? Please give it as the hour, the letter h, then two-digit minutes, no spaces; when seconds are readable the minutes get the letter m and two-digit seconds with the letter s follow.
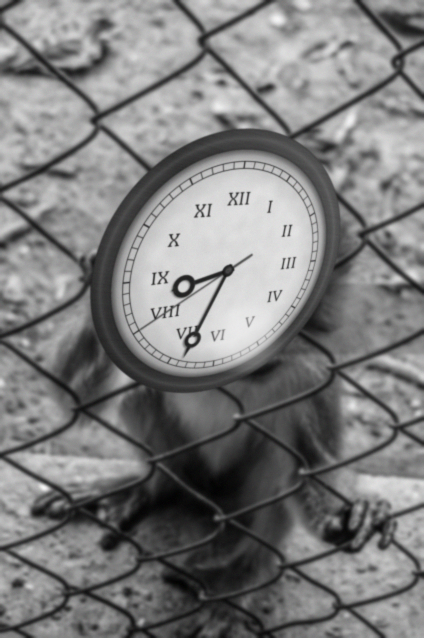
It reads 8h33m40s
